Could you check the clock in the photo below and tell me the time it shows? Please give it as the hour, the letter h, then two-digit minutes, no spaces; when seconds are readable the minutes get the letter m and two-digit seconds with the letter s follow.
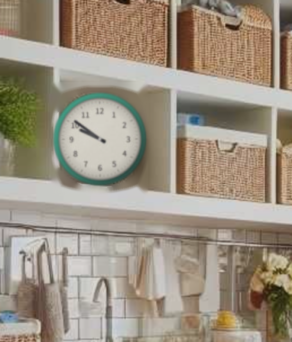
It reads 9h51
